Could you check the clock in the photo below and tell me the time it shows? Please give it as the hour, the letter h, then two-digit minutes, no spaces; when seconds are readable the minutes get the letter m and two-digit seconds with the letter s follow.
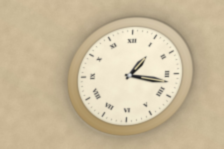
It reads 1h17
